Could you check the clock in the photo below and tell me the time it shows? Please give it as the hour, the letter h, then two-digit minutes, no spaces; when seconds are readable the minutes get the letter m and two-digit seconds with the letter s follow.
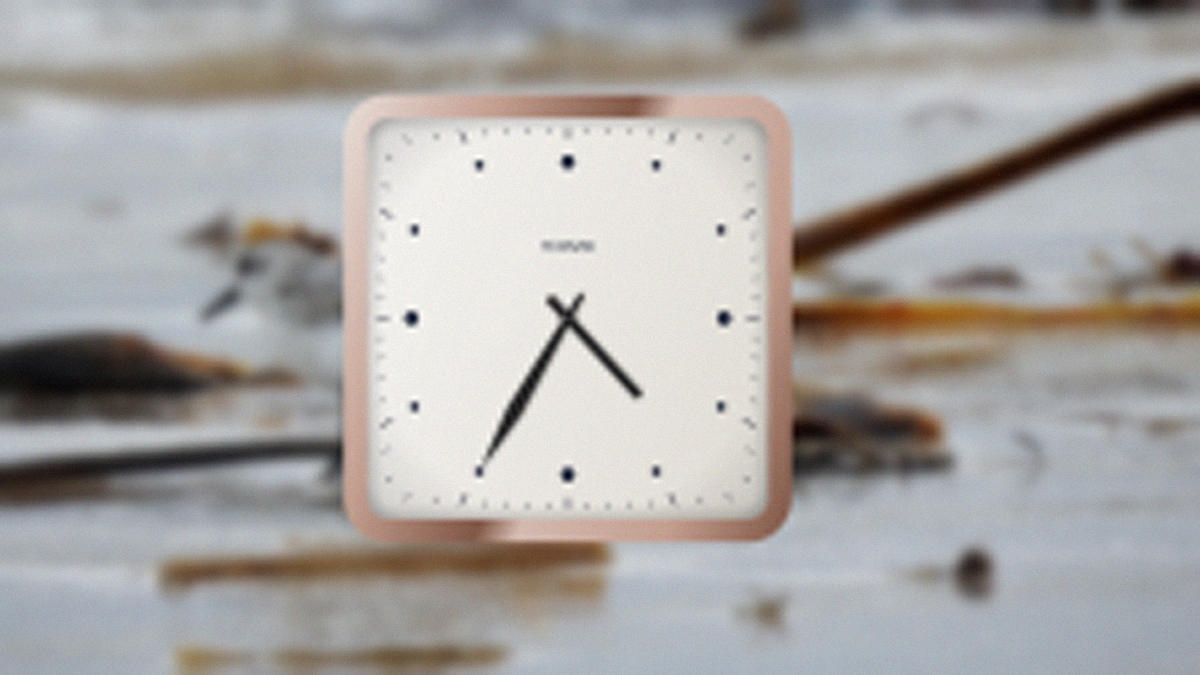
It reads 4h35
